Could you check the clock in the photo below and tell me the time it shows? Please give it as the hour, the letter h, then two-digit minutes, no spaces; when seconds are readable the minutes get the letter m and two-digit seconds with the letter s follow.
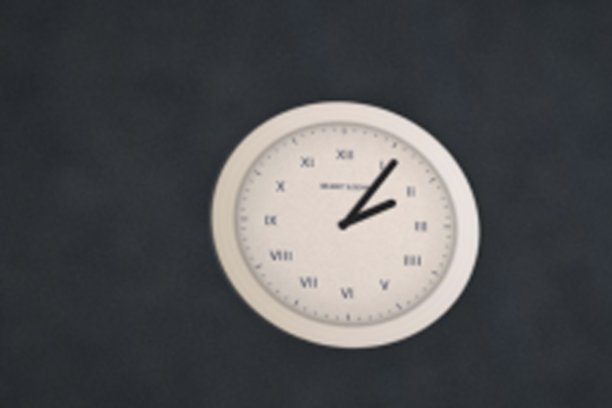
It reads 2h06
